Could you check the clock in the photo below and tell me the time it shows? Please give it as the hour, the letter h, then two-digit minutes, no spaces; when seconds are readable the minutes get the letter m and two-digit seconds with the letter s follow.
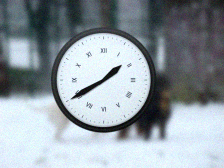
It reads 1h40
